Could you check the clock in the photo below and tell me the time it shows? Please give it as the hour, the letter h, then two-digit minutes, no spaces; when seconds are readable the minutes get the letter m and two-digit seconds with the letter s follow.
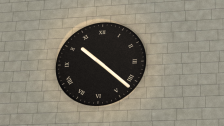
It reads 10h22
